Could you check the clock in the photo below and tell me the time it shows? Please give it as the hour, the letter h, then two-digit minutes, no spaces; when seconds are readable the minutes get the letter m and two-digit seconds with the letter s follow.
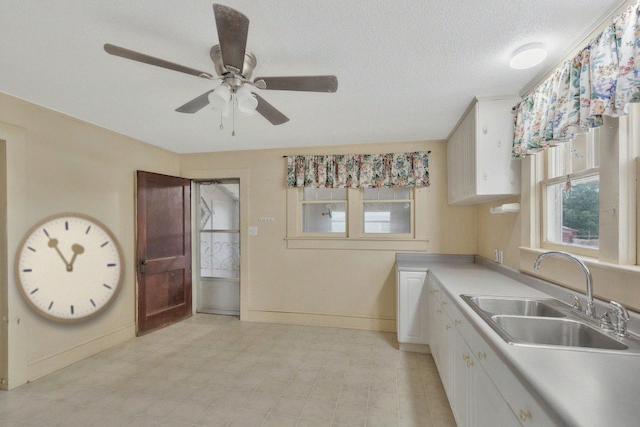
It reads 12h55
